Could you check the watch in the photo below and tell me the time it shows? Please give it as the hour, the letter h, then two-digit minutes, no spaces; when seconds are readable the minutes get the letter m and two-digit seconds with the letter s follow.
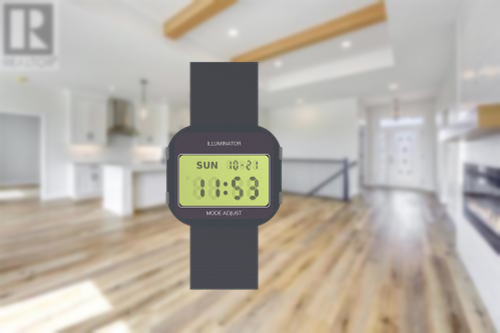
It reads 11h53
